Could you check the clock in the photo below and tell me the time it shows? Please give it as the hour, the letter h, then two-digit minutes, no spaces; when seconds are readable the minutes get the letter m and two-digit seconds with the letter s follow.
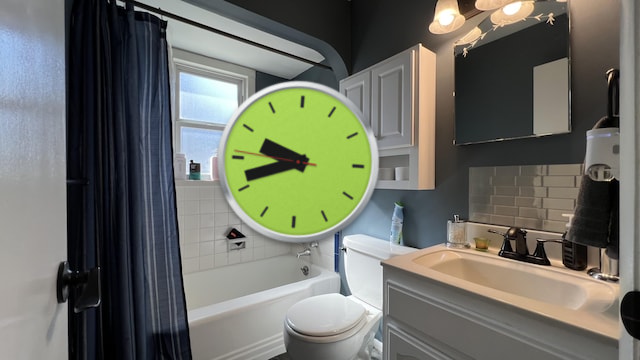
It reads 9h41m46s
